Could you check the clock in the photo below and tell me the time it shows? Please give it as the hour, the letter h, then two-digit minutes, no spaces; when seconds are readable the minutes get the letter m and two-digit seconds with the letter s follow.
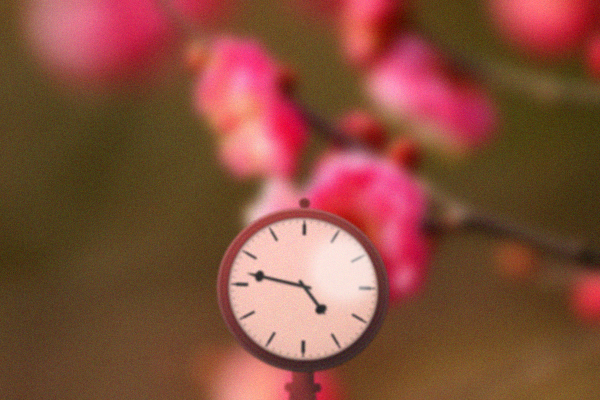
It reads 4h47
